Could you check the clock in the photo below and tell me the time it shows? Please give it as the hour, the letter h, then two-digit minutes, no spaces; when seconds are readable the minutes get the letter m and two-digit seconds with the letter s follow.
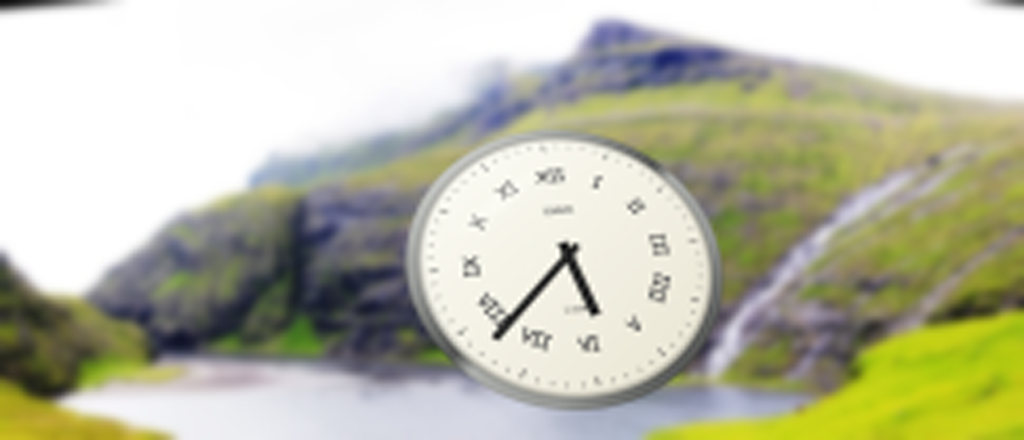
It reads 5h38
